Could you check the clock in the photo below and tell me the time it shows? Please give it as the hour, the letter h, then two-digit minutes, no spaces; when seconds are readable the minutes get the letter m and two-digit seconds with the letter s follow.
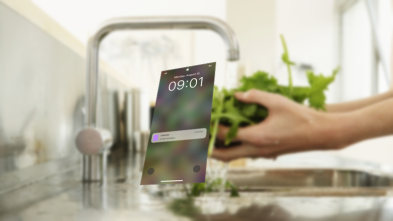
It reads 9h01
